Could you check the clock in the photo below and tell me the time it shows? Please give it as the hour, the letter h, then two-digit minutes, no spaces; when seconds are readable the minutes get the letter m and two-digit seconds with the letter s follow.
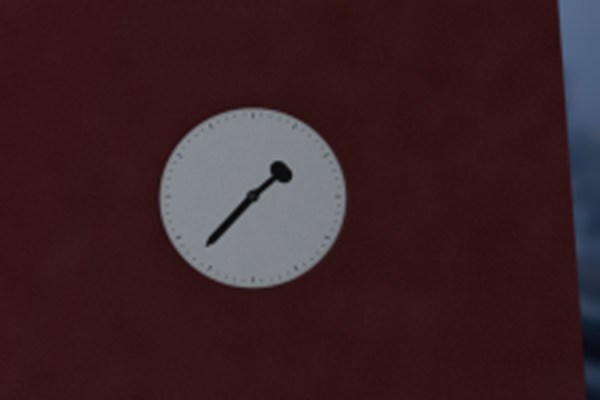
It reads 1h37
